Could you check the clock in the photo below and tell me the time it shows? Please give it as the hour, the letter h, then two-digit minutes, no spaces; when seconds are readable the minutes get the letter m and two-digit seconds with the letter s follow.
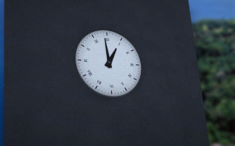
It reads 12h59
